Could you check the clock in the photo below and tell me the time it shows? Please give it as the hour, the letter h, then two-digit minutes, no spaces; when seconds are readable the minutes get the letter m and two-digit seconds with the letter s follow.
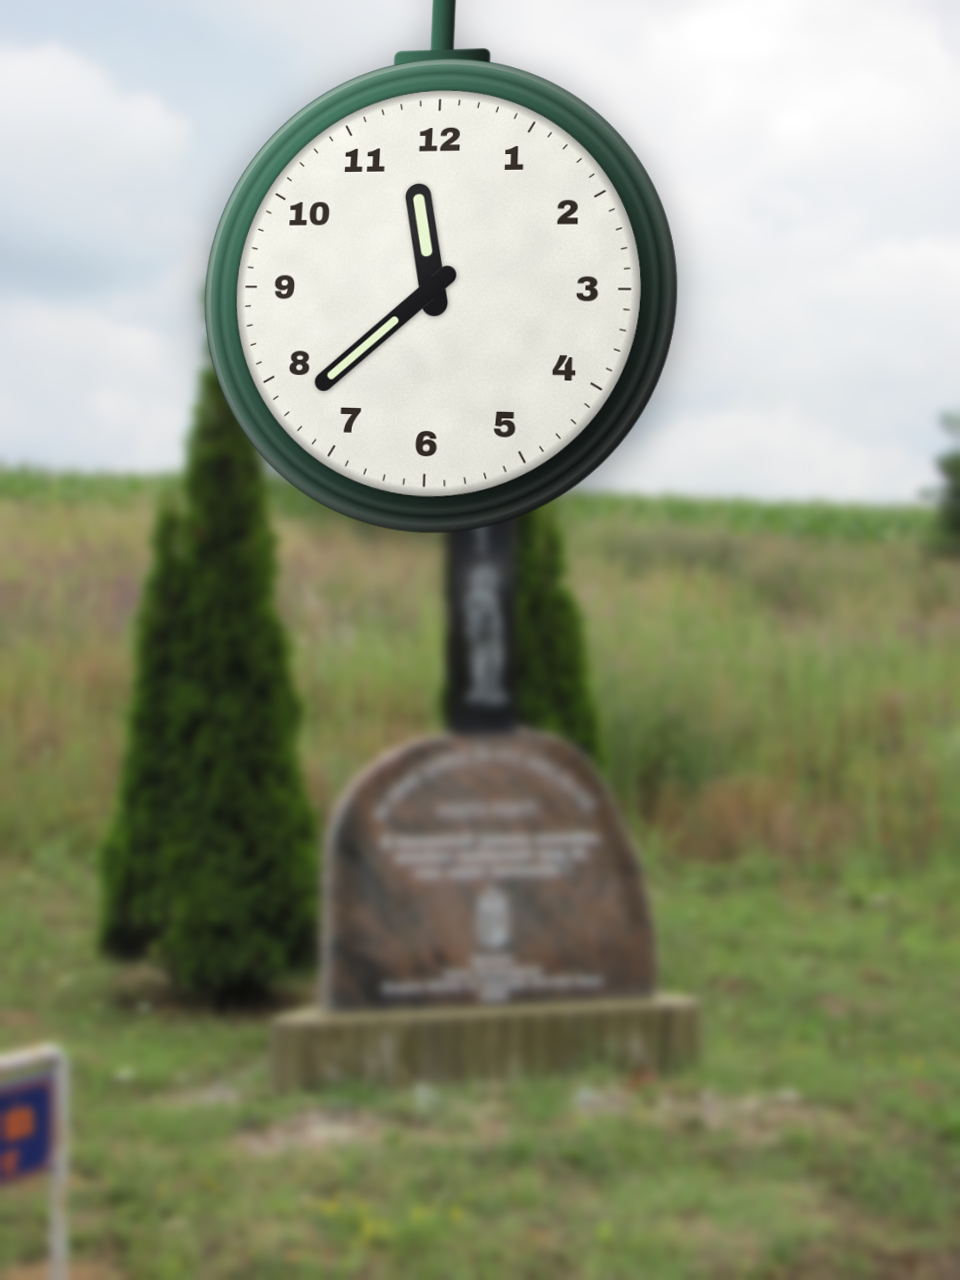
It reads 11h38
